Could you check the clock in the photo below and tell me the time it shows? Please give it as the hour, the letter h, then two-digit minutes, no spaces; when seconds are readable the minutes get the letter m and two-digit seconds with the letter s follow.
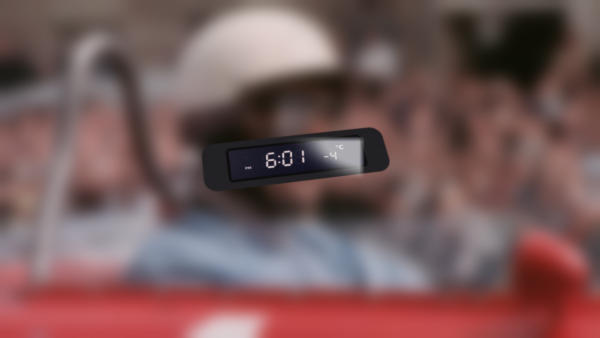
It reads 6h01
